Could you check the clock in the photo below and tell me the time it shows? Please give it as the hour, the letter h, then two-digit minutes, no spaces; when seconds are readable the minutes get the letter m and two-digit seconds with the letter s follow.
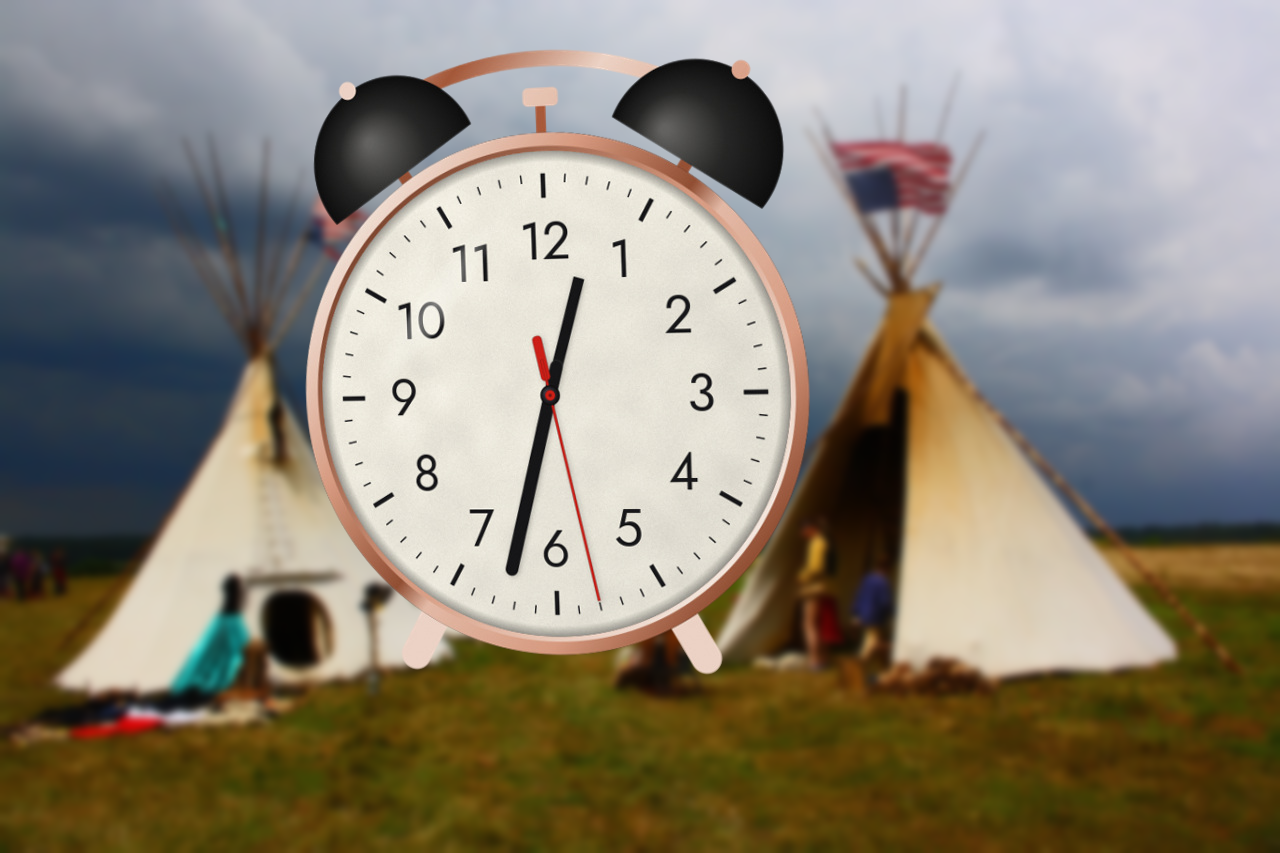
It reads 12h32m28s
